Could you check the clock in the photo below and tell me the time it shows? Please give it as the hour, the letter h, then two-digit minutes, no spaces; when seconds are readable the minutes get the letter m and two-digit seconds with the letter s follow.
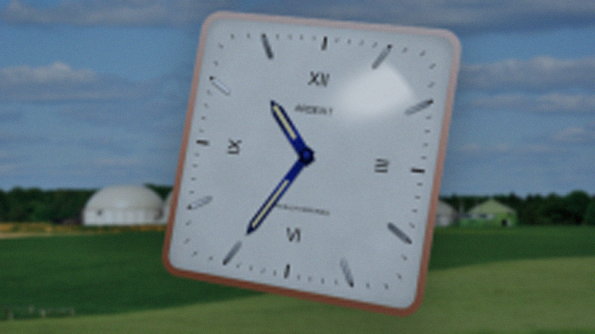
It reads 10h35
